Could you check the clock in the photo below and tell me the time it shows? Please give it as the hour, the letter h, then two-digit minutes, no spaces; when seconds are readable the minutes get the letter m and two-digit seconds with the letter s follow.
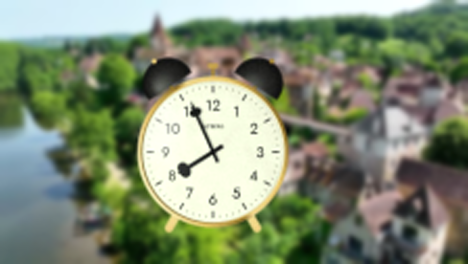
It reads 7h56
